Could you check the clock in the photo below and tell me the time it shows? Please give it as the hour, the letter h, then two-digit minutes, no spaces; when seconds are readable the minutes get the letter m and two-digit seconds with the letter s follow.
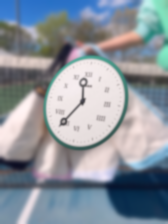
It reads 11h36
